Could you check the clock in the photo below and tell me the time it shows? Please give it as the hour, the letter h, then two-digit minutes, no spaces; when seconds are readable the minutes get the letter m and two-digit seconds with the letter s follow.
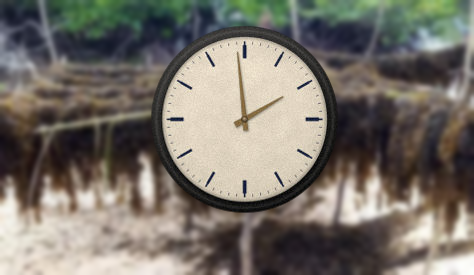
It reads 1h59
